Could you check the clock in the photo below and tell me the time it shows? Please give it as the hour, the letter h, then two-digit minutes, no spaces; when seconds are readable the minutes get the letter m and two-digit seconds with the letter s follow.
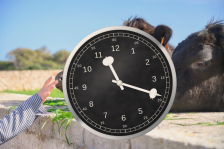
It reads 11h19
